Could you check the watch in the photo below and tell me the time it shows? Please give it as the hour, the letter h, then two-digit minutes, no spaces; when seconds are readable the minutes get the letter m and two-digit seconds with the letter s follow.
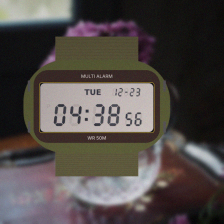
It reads 4h38m56s
